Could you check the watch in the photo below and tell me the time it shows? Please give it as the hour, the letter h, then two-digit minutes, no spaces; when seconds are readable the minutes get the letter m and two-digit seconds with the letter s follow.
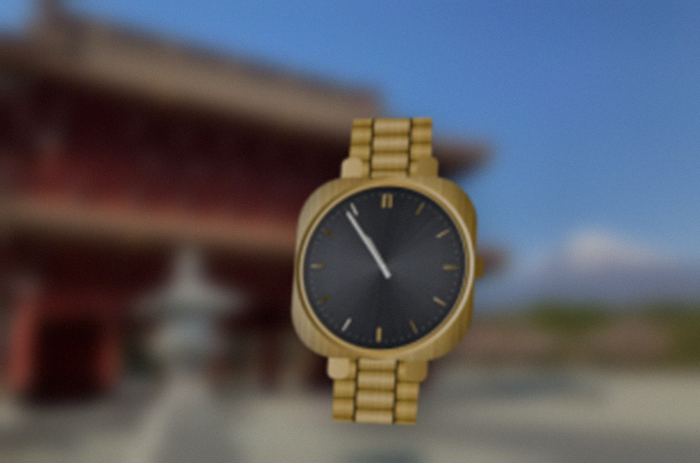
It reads 10h54
